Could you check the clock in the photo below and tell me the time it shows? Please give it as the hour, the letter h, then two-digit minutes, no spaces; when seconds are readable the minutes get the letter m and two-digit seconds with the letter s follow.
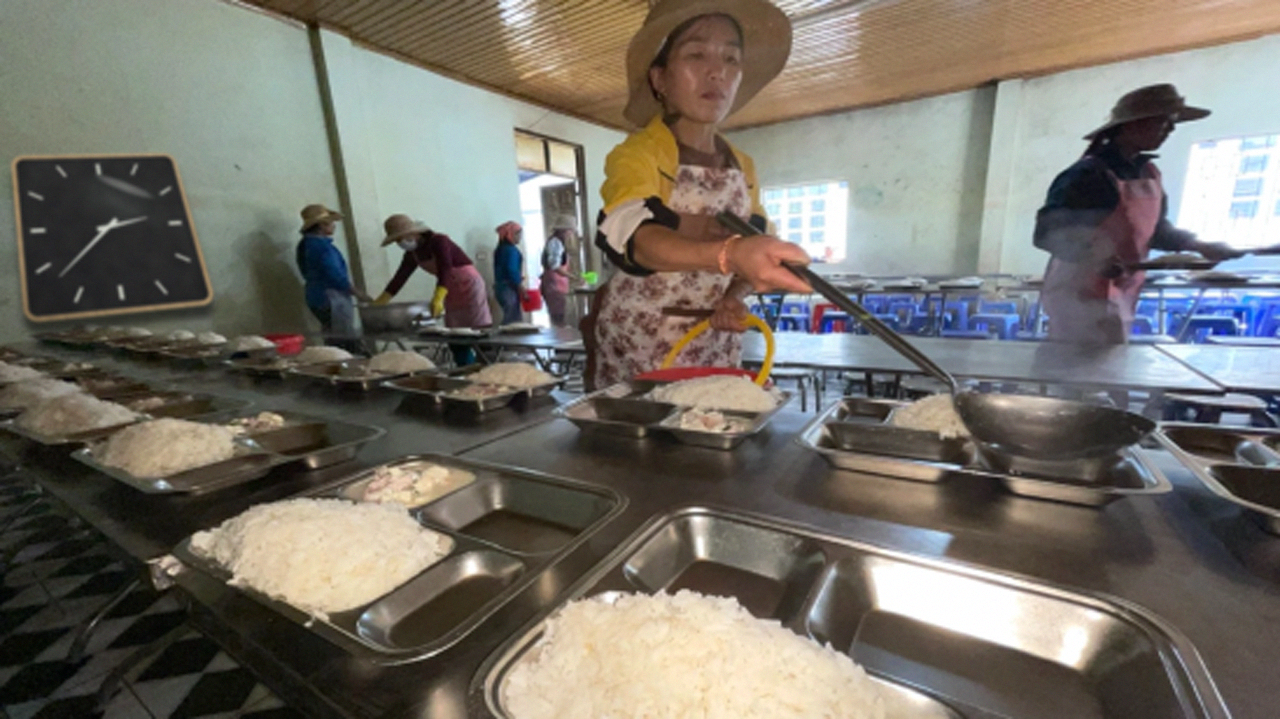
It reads 2h38
